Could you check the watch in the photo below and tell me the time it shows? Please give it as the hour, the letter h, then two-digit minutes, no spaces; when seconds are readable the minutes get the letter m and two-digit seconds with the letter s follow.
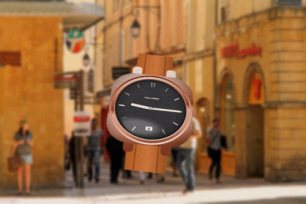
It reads 9h15
